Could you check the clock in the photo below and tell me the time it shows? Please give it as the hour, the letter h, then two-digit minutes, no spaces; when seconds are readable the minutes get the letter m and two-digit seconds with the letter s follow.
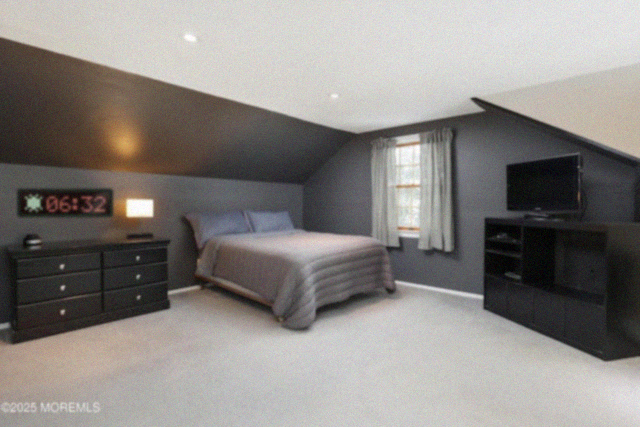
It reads 6h32
